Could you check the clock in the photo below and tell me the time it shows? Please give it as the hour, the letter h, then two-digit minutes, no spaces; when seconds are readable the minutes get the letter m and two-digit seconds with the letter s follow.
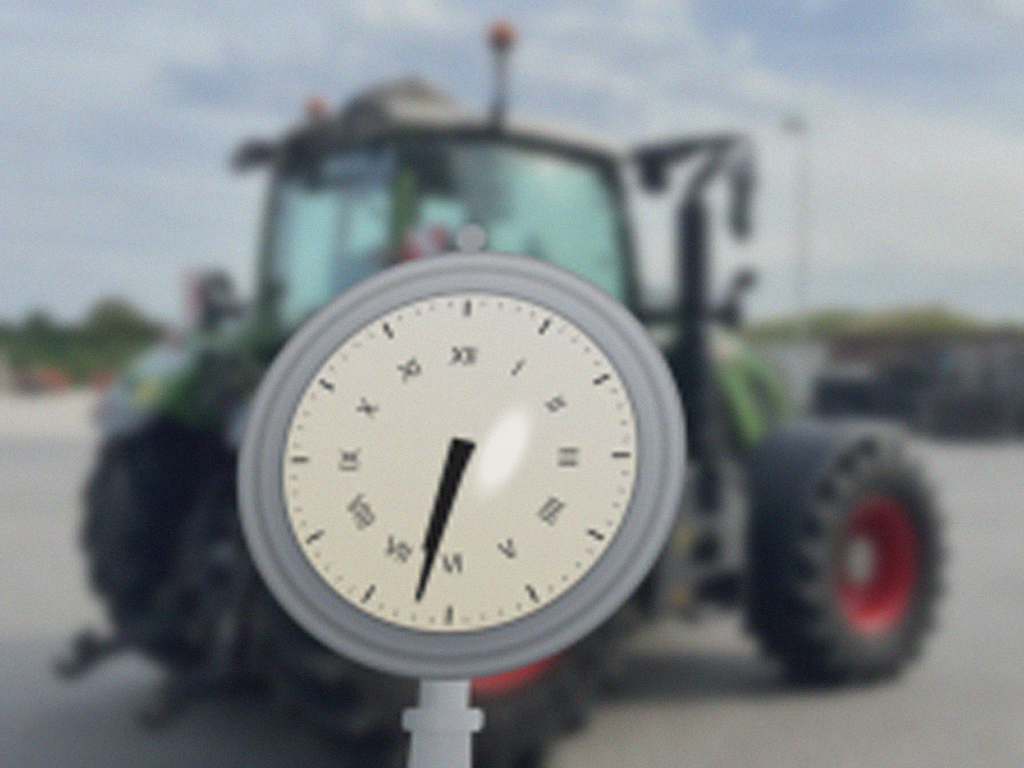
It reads 6h32
